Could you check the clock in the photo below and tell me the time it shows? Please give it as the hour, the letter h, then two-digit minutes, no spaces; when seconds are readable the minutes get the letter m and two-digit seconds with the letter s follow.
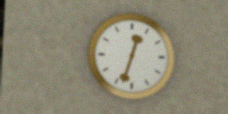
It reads 12h33
